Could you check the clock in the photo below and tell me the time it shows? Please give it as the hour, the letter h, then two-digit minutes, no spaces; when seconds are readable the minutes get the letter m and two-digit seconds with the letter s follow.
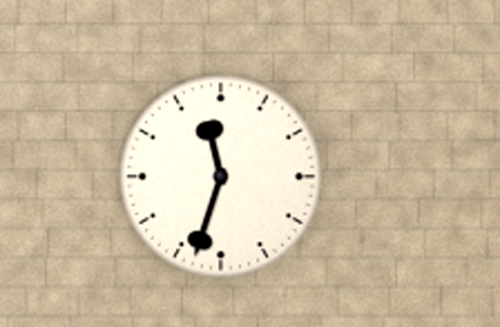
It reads 11h33
